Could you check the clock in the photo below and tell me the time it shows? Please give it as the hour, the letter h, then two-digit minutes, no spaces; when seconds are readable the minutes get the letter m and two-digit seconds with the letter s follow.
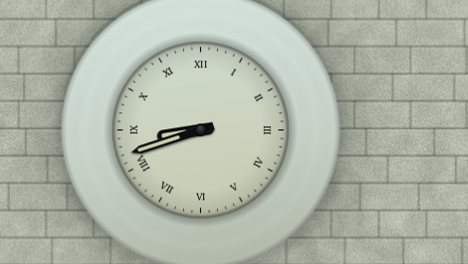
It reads 8h42
